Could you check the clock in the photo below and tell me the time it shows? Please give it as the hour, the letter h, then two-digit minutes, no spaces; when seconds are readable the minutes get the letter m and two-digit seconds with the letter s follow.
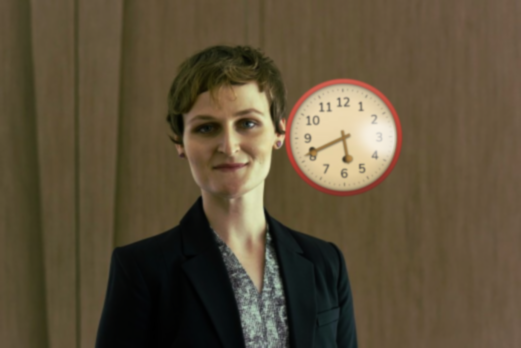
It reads 5h41
